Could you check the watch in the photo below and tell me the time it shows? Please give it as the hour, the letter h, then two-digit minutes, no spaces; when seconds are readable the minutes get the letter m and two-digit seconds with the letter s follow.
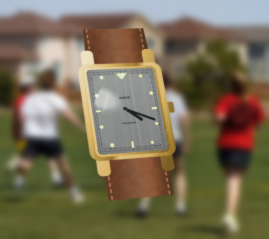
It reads 4h19
